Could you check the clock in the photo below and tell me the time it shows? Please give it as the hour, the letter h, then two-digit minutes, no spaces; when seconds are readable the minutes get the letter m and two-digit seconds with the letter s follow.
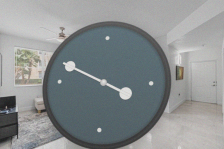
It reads 3h49
